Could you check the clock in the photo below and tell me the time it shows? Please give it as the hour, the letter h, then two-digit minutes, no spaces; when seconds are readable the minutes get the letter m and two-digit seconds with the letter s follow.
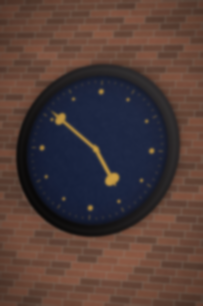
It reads 4h51
